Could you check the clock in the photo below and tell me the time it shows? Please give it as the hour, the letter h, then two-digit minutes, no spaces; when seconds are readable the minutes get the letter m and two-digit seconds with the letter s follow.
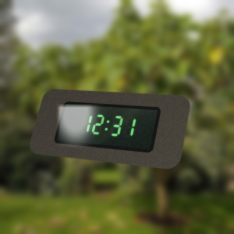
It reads 12h31
